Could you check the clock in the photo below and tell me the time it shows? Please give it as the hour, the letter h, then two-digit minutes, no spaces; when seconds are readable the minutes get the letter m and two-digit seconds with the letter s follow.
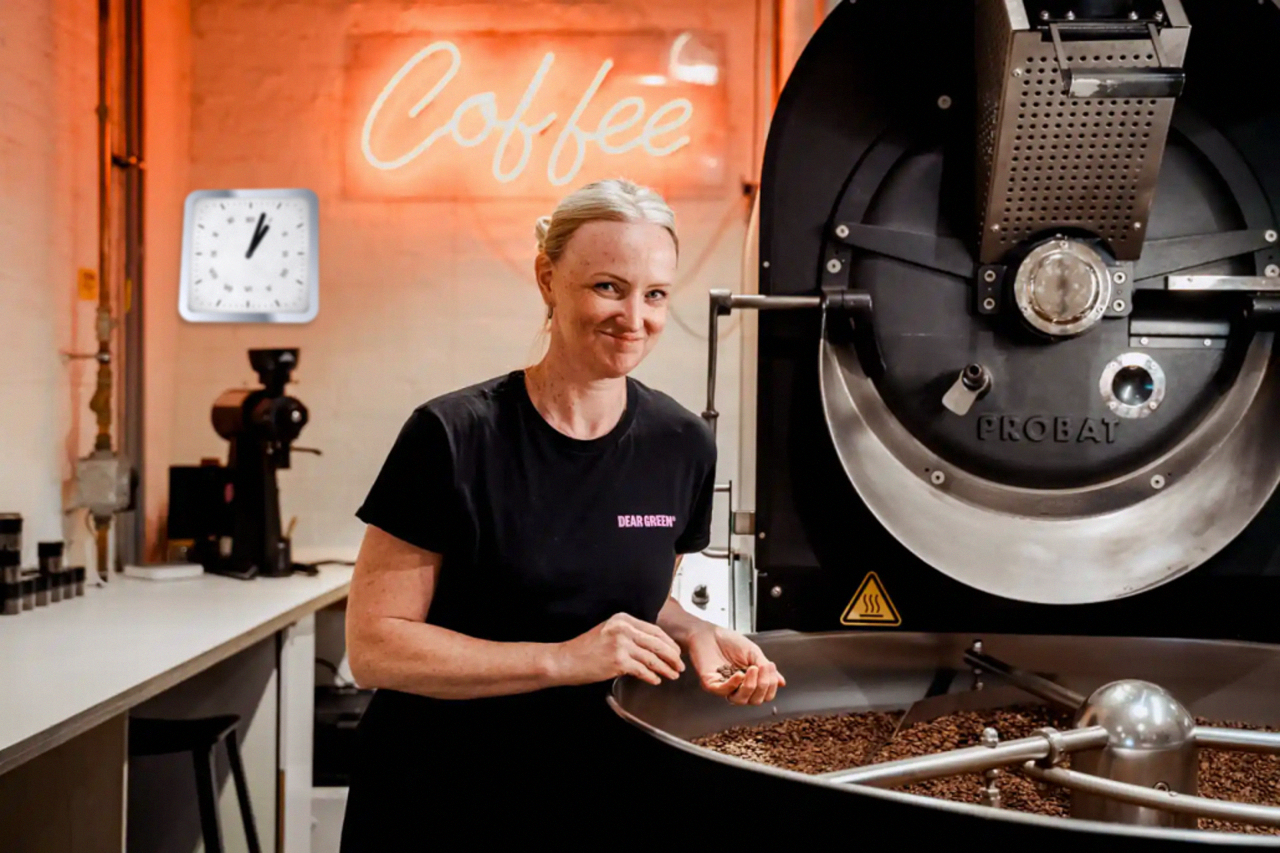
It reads 1h03
